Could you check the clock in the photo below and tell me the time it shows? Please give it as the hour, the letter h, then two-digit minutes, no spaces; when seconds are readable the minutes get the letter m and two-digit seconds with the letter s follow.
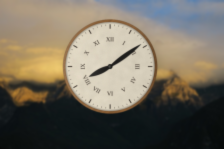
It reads 8h09
